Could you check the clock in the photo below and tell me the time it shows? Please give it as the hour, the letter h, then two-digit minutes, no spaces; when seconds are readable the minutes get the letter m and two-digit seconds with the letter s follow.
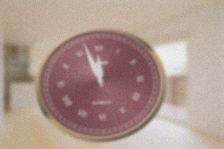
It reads 11h57
